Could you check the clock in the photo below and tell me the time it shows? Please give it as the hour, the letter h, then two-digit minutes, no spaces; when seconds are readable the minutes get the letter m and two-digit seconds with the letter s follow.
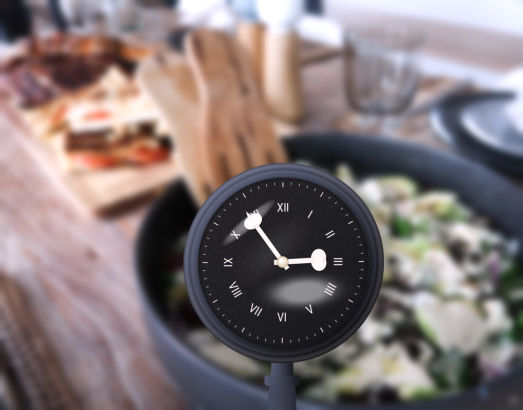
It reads 2h54
